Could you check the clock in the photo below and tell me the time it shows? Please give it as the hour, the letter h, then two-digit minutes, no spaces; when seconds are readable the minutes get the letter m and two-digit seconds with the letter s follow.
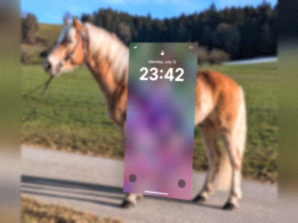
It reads 23h42
